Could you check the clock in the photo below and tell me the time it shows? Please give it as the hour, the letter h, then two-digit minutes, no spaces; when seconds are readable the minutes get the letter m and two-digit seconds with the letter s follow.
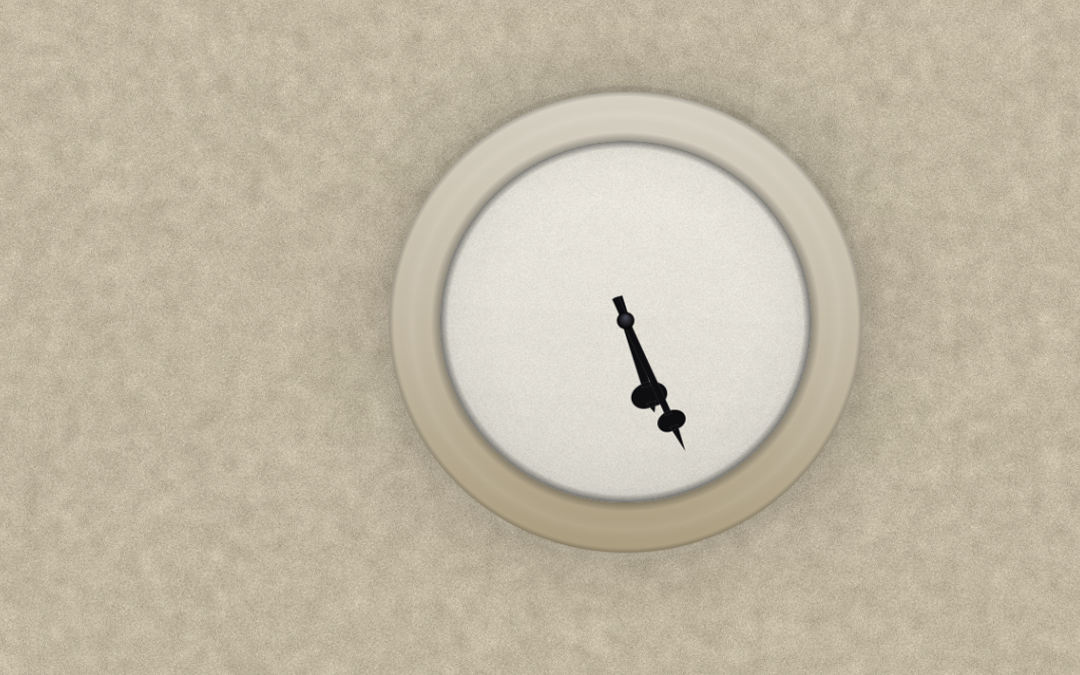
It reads 5h26
